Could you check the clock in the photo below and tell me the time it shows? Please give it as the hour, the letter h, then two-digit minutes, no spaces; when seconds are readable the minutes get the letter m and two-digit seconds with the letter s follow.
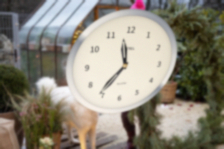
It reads 11h36
